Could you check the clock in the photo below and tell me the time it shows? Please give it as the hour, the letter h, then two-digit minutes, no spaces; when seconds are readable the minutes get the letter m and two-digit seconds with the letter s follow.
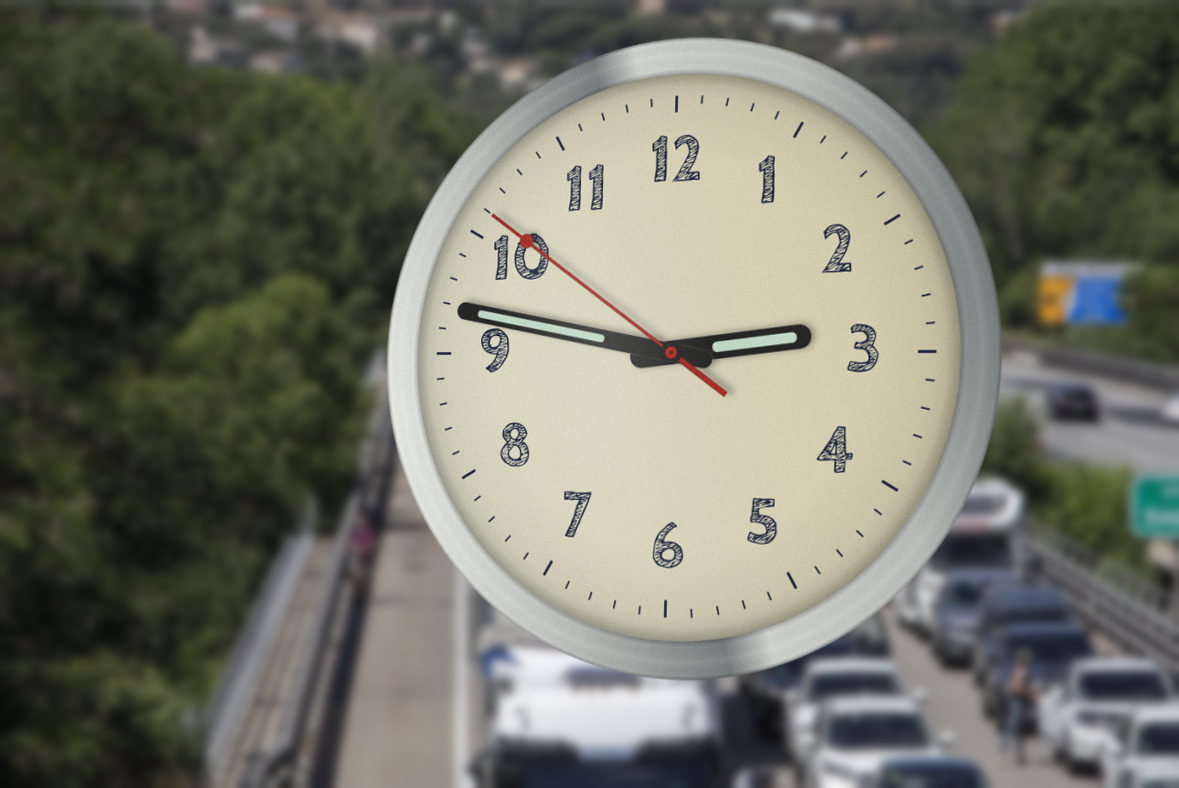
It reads 2h46m51s
